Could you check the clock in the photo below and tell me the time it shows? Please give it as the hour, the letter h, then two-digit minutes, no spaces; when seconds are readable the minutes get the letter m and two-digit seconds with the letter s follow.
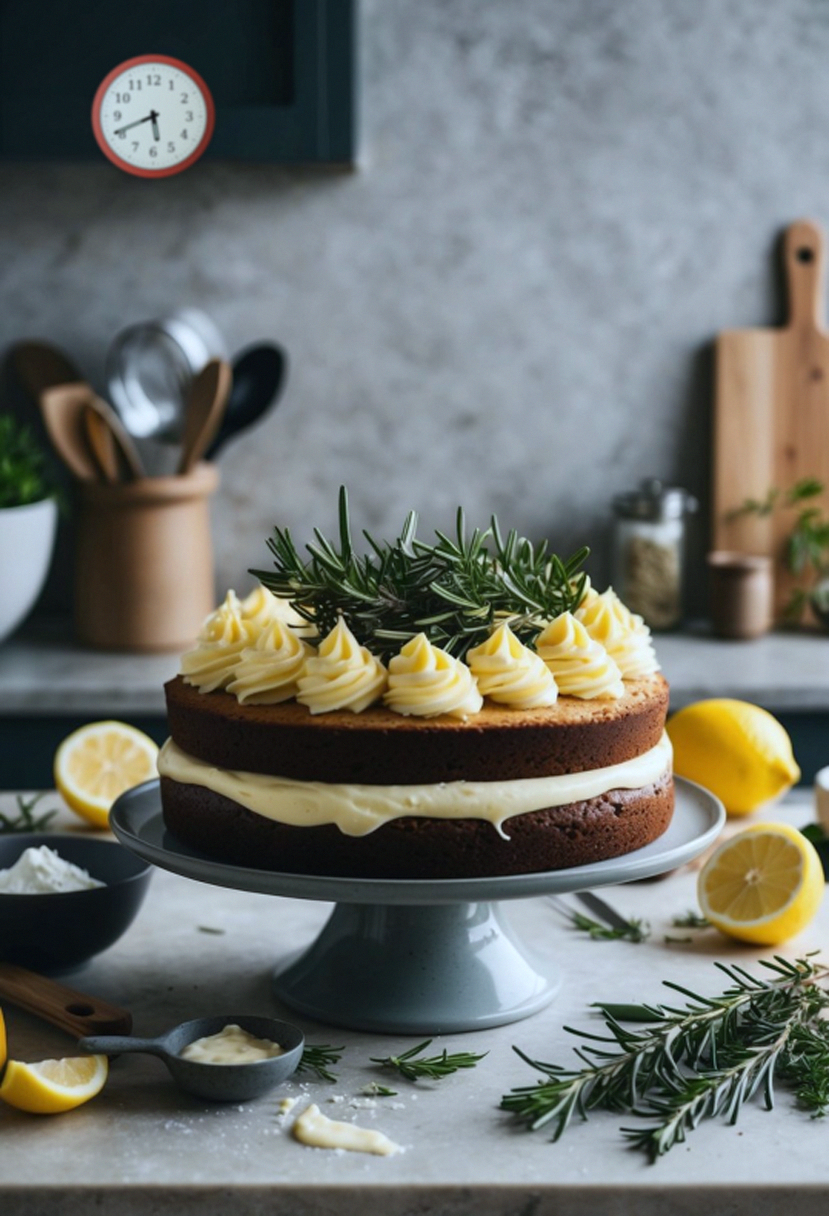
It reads 5h41
